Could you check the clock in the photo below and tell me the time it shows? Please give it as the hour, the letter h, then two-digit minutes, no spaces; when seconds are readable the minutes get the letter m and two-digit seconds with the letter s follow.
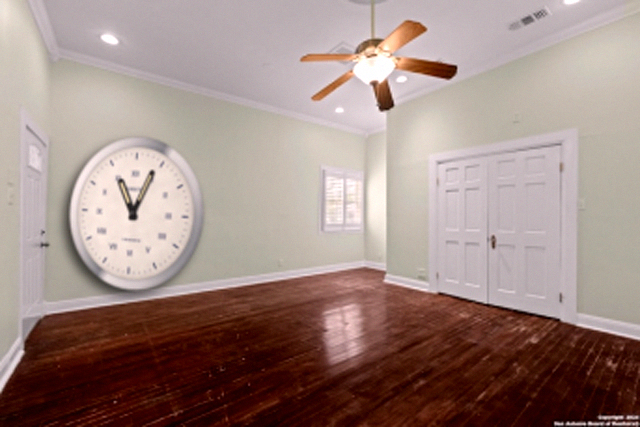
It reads 11h04
